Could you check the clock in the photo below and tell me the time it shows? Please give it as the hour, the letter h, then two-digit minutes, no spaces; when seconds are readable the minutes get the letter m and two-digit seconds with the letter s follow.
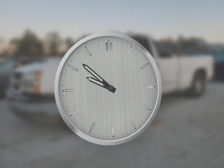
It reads 9h52
